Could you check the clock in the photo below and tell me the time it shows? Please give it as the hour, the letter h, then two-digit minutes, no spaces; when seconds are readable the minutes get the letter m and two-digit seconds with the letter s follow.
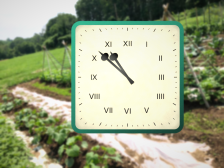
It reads 10h52
